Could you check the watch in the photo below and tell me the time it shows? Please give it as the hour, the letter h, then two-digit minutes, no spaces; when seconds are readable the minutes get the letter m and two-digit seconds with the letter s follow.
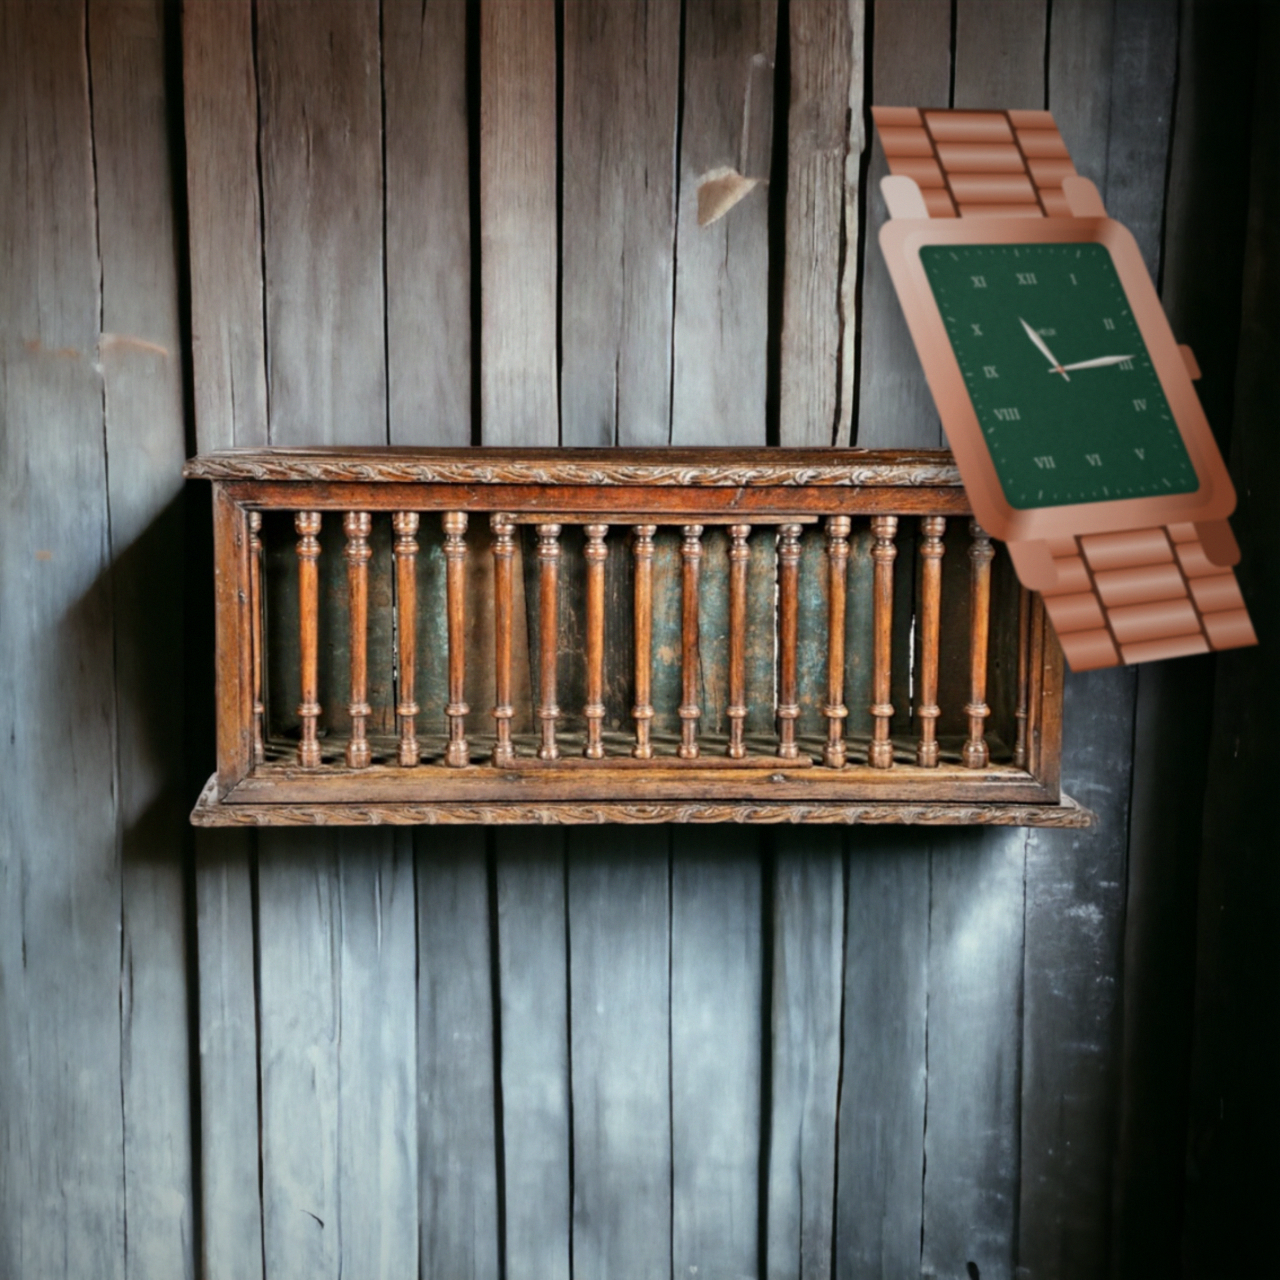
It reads 11h14
